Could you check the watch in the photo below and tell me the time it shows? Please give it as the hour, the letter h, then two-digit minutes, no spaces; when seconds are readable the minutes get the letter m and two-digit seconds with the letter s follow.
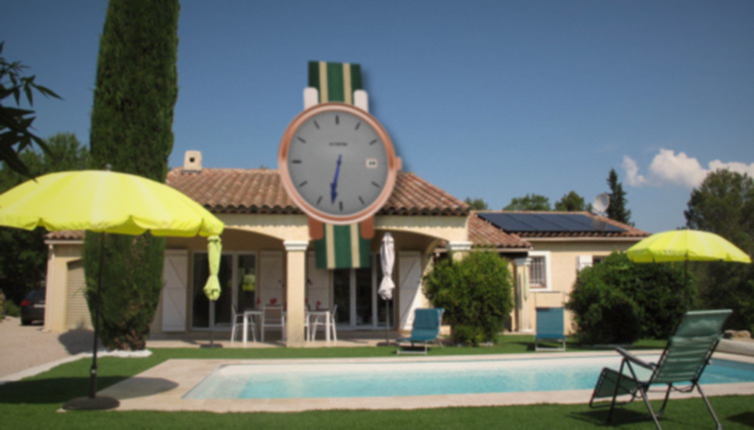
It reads 6h32
